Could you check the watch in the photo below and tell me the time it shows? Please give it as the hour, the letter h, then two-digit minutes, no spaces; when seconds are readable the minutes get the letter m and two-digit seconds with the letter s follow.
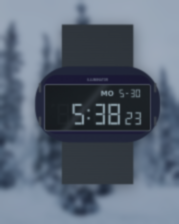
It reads 5h38m23s
